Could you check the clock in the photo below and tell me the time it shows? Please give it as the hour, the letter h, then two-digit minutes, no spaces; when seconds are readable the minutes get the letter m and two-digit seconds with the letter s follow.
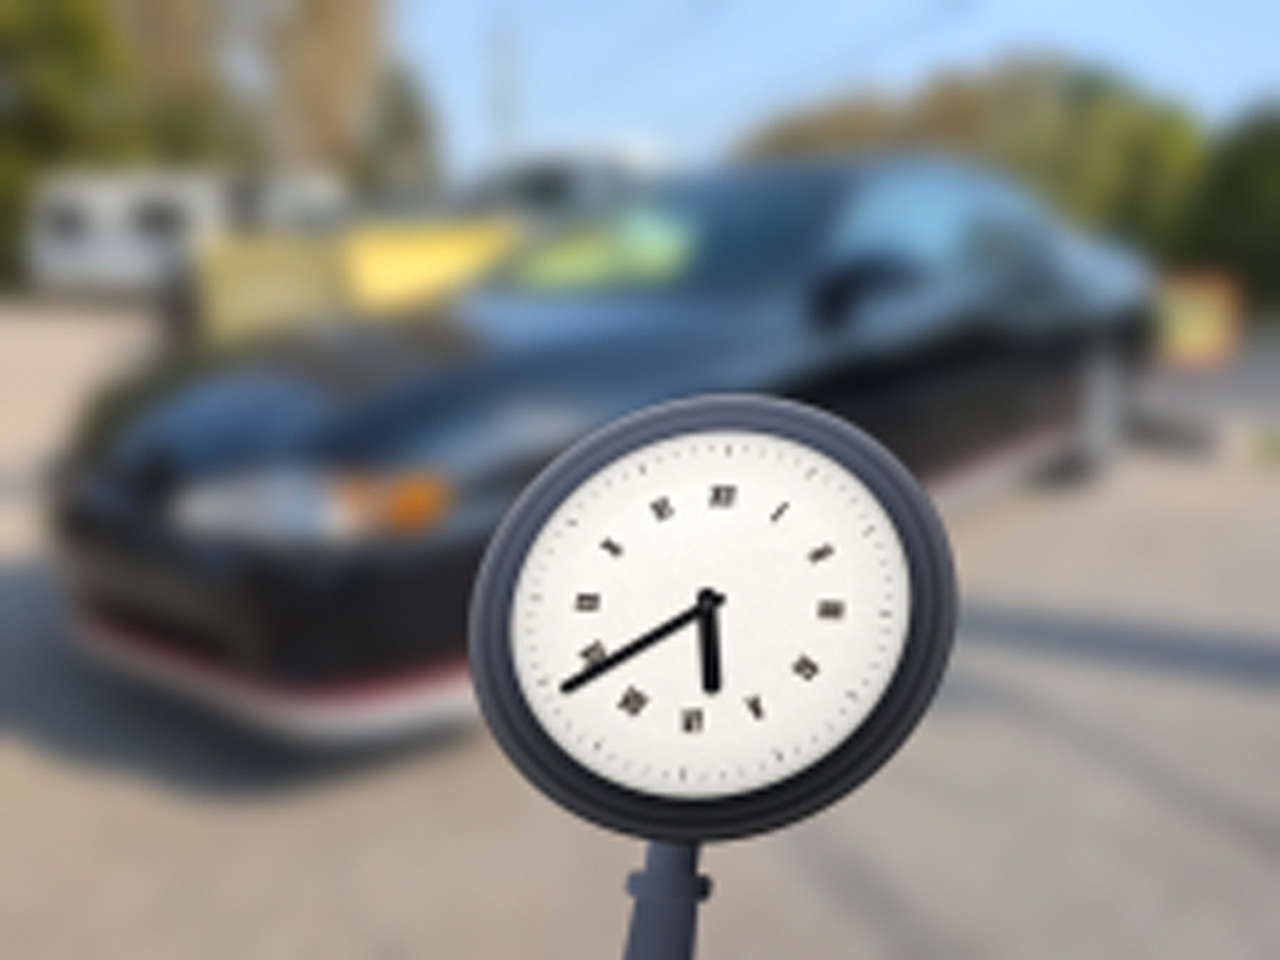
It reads 5h39
